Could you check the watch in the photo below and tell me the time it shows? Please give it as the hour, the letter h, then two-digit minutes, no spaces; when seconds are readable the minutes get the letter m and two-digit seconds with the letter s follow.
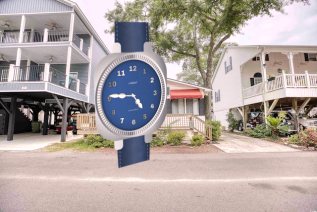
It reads 4h46
